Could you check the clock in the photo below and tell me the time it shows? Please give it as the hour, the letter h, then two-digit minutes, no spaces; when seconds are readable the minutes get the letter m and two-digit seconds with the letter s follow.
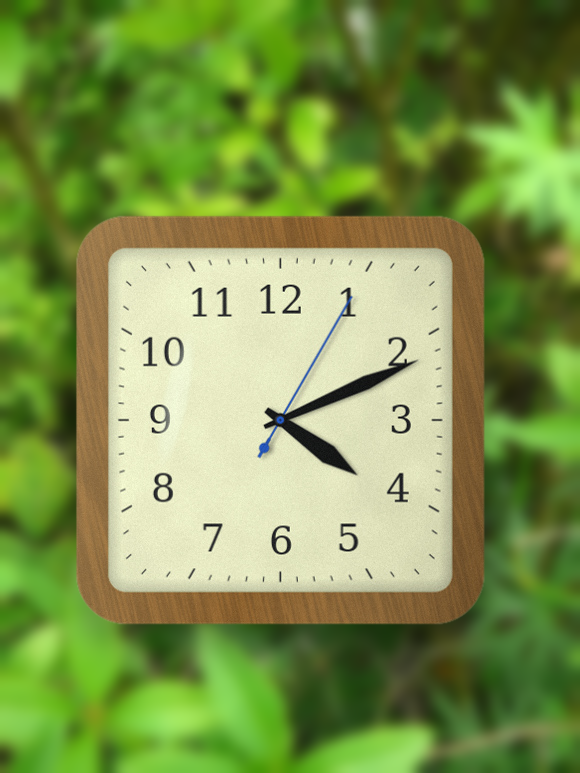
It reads 4h11m05s
